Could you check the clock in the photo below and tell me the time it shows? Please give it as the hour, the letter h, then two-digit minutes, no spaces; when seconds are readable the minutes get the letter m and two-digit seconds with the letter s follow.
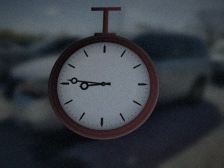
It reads 8h46
